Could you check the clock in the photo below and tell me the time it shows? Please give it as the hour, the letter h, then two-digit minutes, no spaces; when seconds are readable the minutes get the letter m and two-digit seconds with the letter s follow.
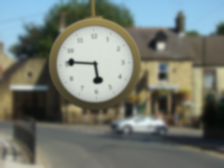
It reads 5h46
